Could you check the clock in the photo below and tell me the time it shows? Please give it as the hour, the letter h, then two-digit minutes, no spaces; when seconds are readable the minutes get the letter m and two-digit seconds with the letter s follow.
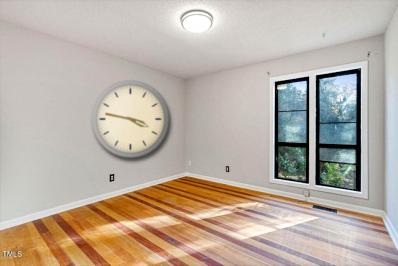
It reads 3h47
